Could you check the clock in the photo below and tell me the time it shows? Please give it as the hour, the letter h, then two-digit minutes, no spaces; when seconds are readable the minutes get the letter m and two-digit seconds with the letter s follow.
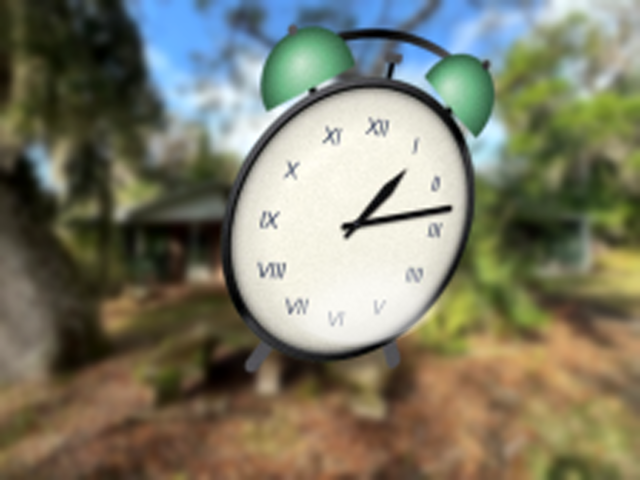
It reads 1h13
